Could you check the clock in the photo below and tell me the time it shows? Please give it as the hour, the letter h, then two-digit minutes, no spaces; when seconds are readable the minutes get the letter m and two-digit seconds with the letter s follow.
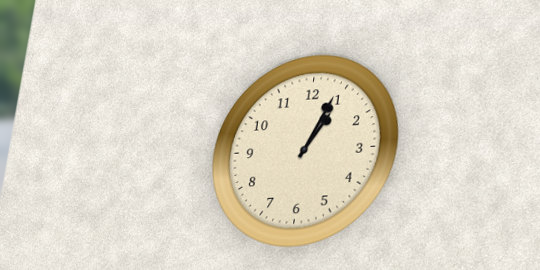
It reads 1h04
